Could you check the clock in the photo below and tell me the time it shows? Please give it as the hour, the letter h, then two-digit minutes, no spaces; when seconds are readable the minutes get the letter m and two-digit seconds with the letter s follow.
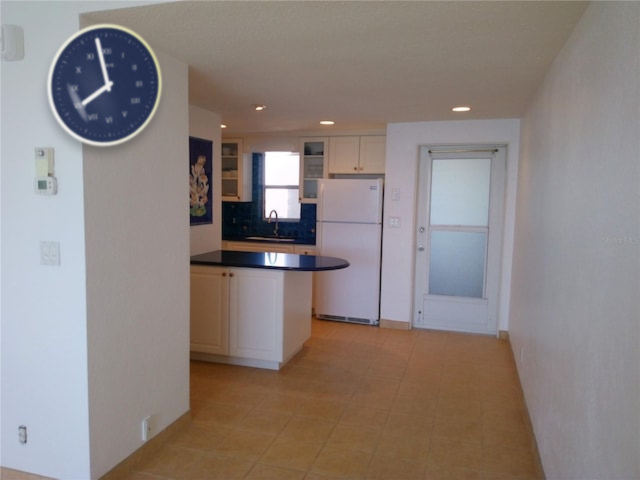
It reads 7h58
